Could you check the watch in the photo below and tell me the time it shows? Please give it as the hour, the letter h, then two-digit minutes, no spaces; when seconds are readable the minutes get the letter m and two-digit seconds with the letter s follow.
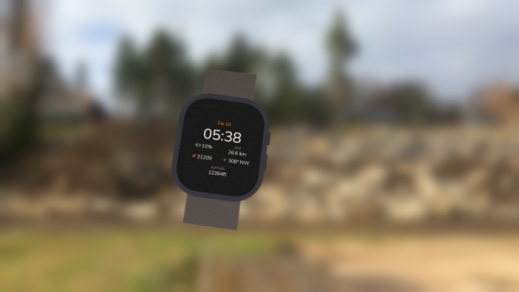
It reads 5h38
